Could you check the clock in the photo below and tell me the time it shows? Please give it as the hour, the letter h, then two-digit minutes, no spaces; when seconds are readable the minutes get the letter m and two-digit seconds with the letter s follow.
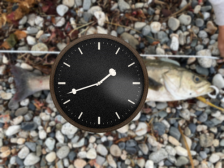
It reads 1h42
